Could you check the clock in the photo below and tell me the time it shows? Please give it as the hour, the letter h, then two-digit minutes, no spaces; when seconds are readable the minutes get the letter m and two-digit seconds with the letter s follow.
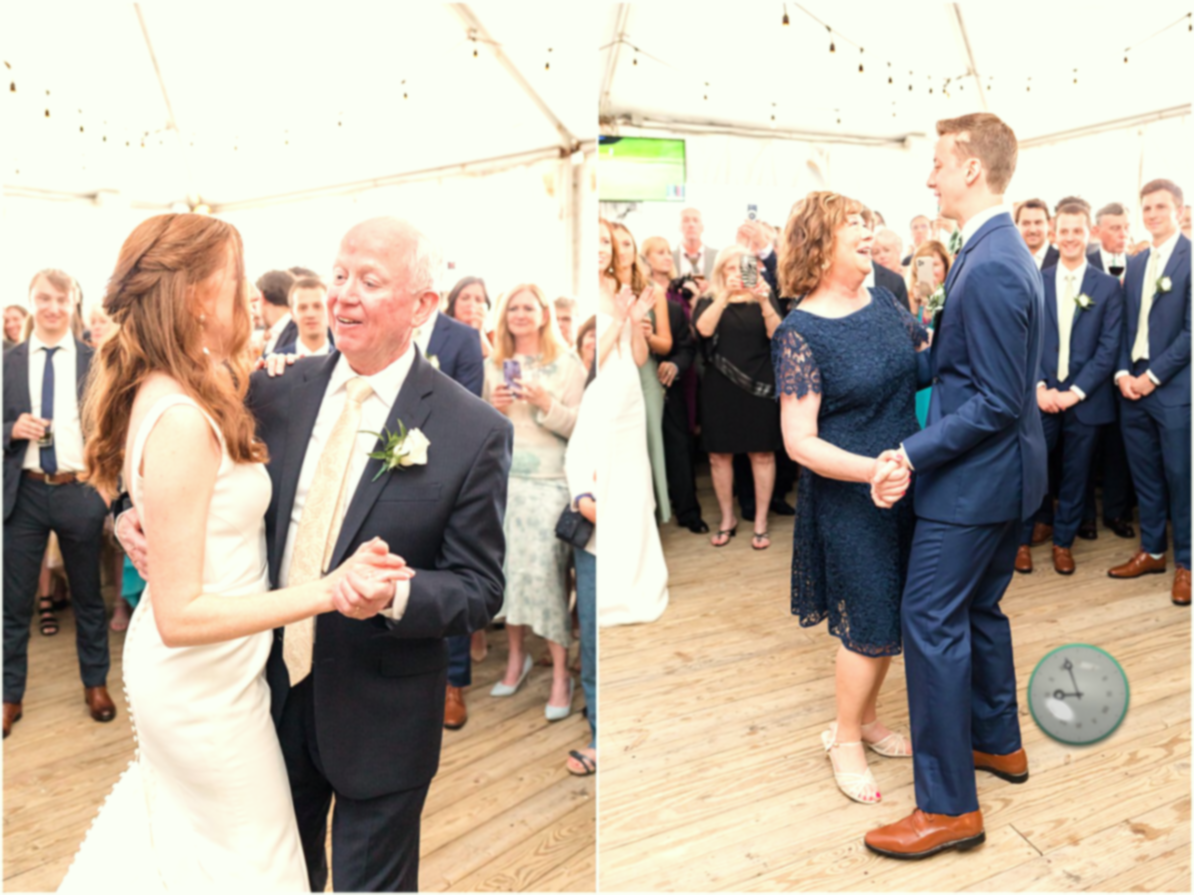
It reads 8h57
